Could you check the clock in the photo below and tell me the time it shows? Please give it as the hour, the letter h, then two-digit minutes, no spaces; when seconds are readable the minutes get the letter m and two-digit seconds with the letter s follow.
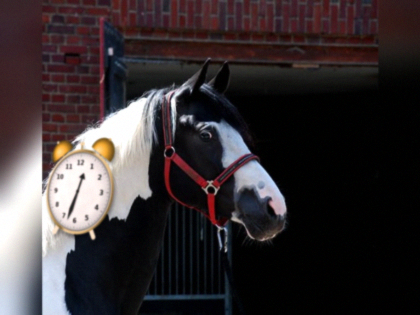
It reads 12h33
